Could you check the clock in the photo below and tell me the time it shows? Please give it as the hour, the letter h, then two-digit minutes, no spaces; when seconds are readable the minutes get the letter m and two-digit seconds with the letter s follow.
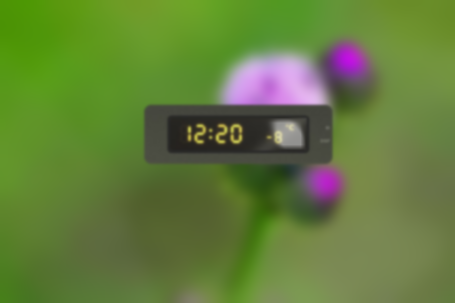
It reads 12h20
